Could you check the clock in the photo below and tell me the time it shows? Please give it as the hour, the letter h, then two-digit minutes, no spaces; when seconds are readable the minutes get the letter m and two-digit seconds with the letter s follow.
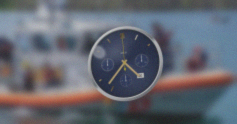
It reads 4h37
